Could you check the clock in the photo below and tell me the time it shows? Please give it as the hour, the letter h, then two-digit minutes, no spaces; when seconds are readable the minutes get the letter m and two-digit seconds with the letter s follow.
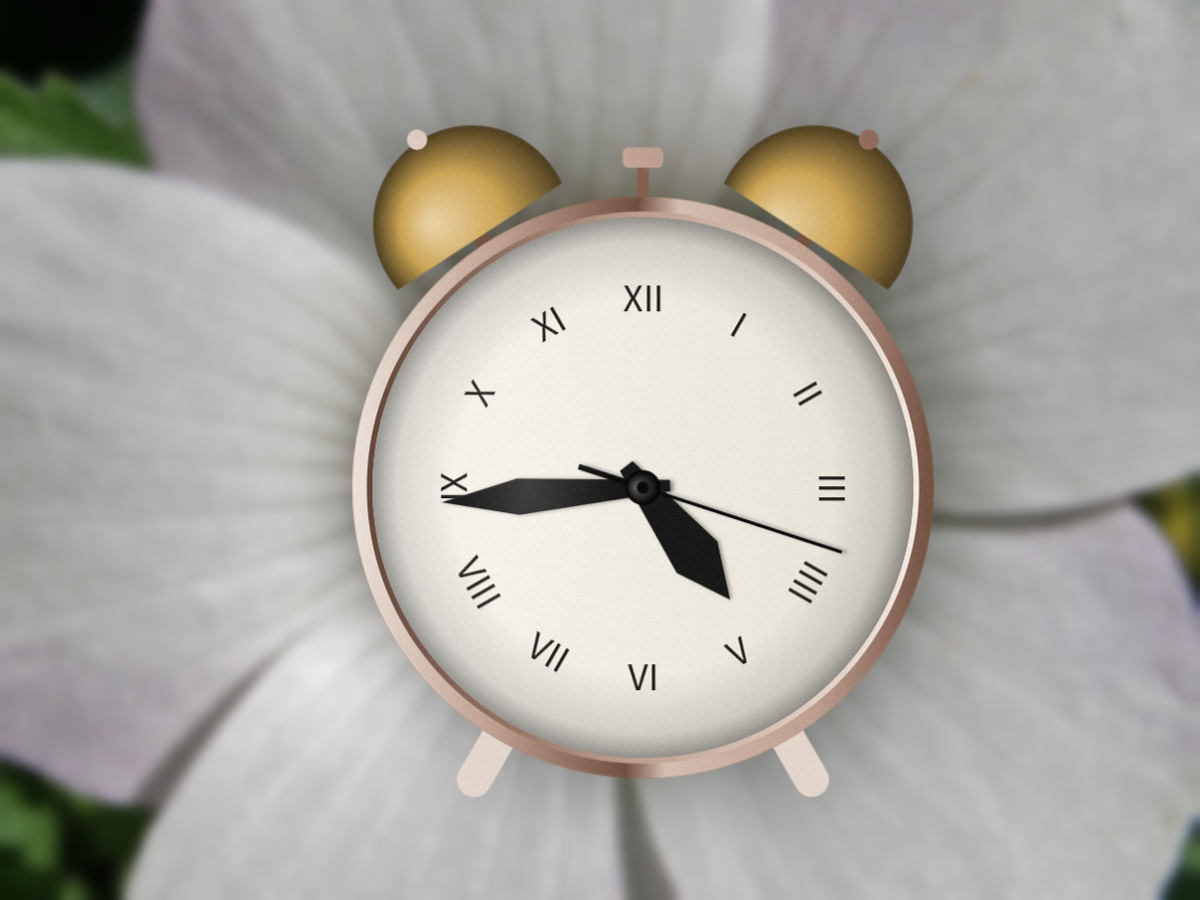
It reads 4h44m18s
